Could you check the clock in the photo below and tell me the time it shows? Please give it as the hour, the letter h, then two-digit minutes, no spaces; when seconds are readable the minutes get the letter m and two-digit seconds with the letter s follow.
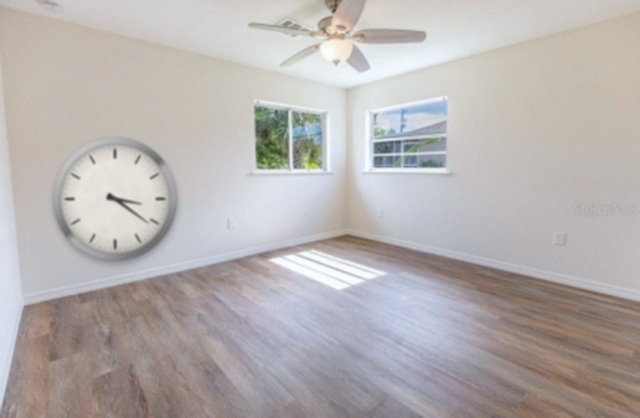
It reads 3h21
